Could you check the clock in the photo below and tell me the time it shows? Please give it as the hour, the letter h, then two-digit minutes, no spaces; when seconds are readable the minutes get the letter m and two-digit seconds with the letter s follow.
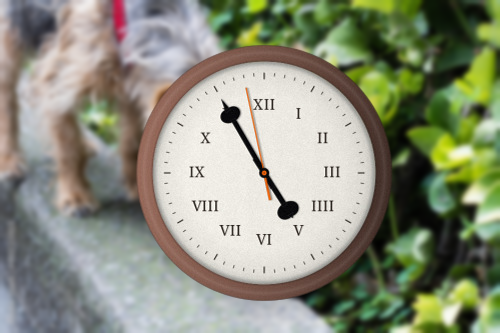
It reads 4h54m58s
